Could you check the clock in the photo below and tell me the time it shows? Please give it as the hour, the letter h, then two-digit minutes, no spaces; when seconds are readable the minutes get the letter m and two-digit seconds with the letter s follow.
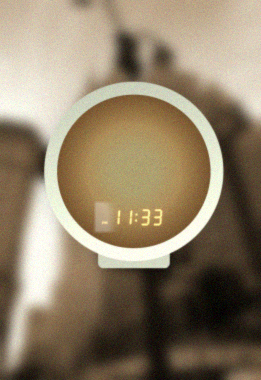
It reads 11h33
